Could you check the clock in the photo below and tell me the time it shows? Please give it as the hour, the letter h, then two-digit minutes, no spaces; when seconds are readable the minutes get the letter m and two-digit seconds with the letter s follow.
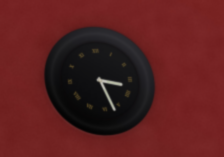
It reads 3h27
